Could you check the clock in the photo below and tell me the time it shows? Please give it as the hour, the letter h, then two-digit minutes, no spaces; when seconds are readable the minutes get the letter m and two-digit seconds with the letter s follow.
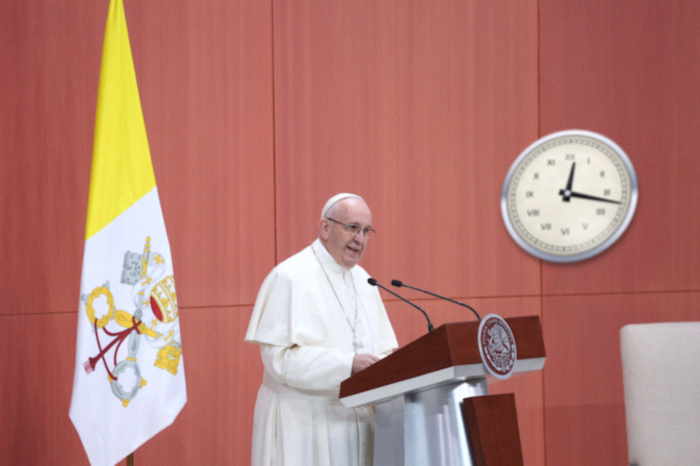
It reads 12h17
